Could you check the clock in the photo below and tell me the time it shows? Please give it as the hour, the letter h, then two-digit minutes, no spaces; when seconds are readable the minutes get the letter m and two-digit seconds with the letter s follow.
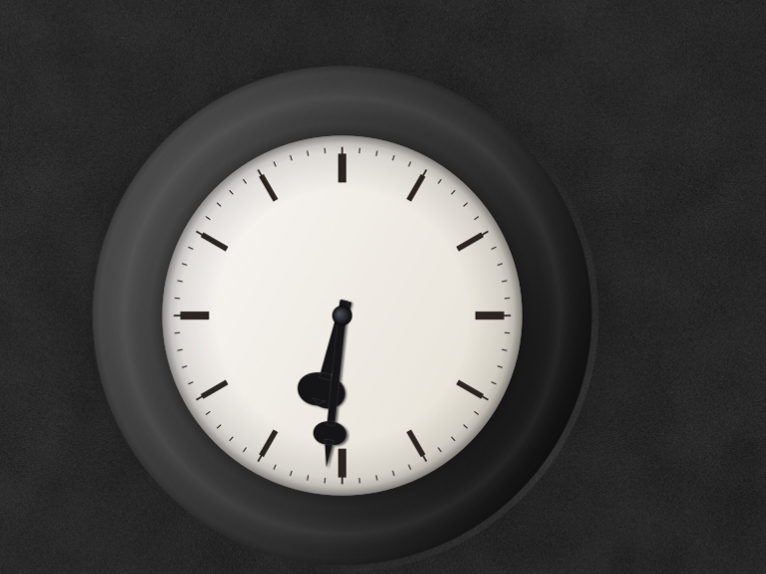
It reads 6h31
